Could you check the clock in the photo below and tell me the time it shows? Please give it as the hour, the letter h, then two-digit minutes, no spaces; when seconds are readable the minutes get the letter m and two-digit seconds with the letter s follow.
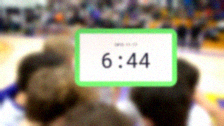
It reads 6h44
